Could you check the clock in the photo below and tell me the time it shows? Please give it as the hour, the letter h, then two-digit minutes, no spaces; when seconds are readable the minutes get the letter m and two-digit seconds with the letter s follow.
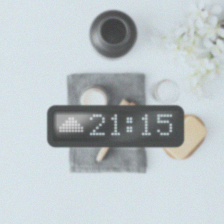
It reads 21h15
